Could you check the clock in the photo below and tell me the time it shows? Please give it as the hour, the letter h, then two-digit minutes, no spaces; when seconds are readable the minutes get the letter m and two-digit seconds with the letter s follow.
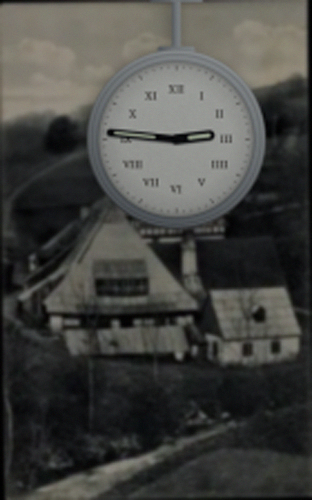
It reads 2h46
